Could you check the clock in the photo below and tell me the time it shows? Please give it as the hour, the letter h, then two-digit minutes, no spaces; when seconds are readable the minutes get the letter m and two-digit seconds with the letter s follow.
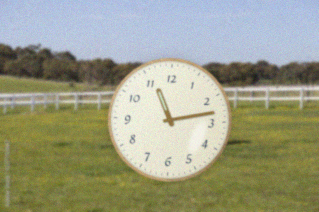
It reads 11h13
